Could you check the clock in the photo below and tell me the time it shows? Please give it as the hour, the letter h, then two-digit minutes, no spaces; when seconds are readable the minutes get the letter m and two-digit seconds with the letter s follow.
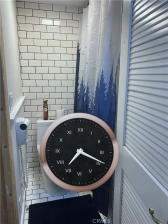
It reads 7h19
